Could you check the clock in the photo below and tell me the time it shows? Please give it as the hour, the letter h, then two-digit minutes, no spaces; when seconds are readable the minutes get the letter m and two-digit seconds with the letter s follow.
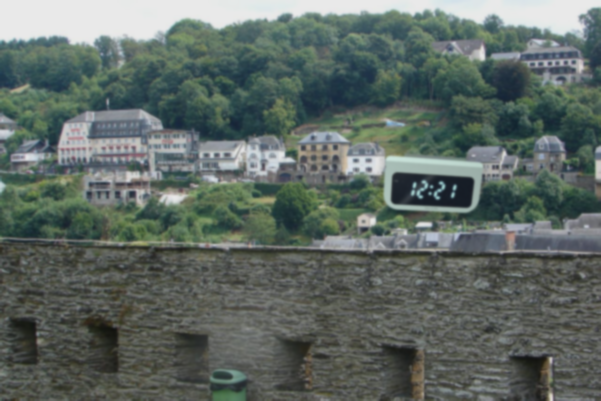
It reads 12h21
